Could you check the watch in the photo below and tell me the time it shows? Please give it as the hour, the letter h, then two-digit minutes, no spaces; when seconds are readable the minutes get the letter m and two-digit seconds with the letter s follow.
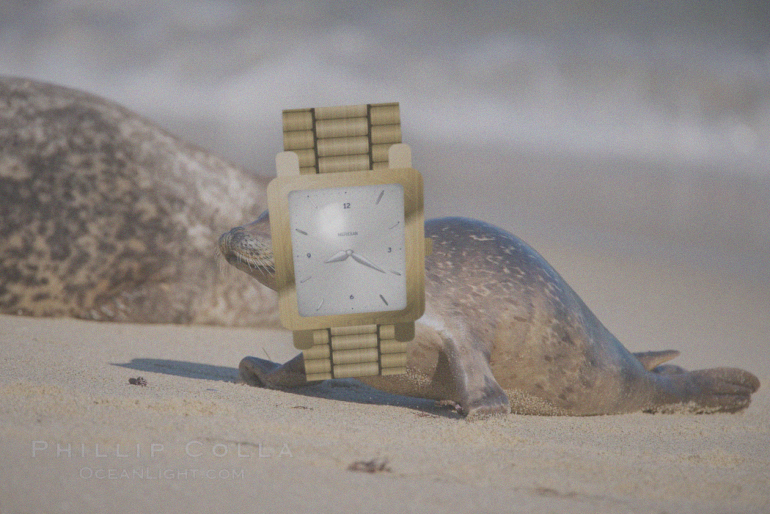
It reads 8h21
